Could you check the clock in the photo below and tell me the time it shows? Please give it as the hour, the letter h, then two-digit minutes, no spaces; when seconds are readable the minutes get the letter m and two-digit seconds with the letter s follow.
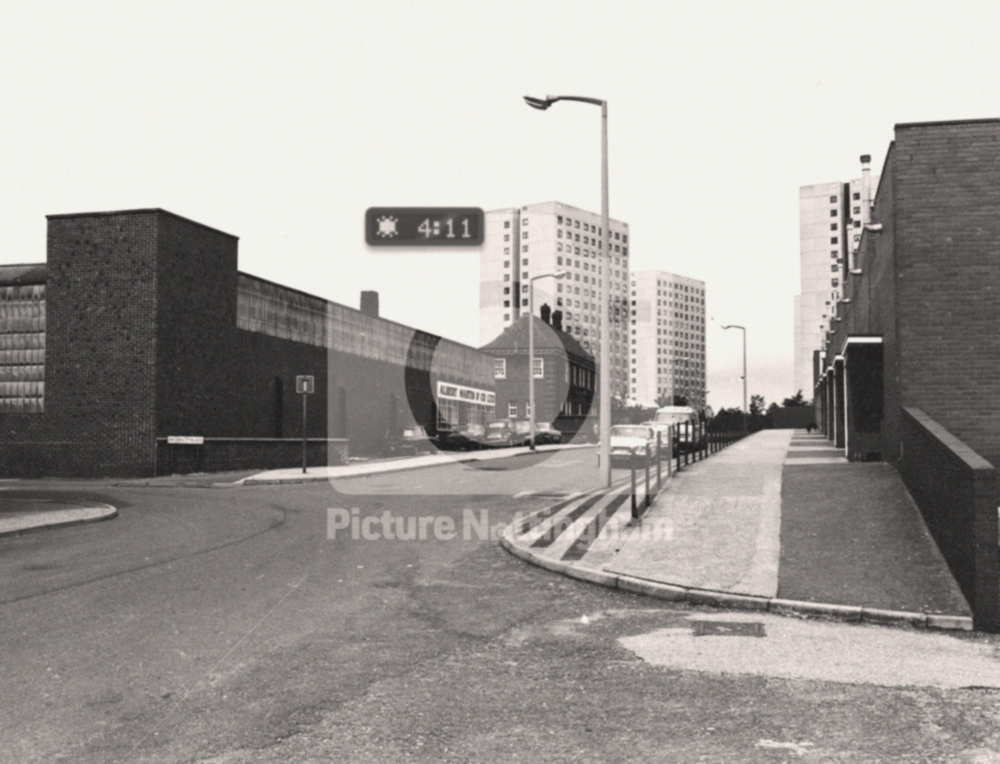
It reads 4h11
